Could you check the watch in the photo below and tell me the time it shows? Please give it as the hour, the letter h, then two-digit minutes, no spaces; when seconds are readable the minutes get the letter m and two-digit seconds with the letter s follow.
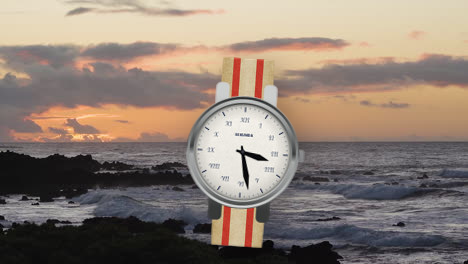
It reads 3h28
